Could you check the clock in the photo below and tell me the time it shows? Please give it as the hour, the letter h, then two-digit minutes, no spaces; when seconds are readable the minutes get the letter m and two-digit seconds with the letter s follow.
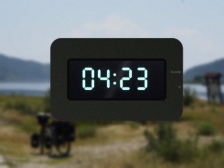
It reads 4h23
